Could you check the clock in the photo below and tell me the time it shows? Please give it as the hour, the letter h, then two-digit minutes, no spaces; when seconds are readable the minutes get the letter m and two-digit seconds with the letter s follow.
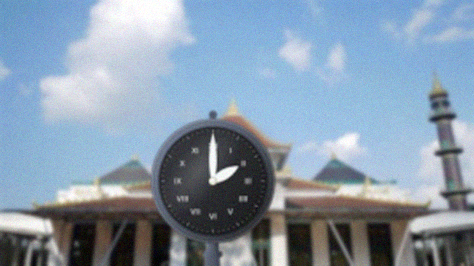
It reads 2h00
